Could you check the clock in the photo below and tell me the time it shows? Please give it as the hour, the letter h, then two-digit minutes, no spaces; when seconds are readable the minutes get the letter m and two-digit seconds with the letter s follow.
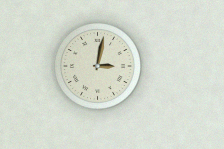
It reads 3h02
